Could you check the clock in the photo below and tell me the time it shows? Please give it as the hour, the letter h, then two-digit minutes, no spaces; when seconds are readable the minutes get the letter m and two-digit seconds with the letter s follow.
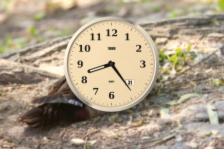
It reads 8h24
